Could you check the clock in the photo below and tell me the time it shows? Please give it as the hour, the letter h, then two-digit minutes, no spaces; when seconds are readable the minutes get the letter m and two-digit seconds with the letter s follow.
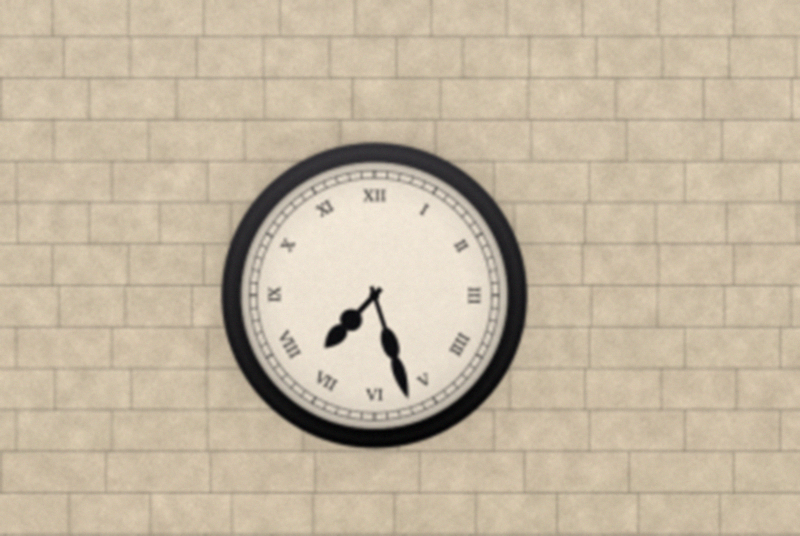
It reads 7h27
